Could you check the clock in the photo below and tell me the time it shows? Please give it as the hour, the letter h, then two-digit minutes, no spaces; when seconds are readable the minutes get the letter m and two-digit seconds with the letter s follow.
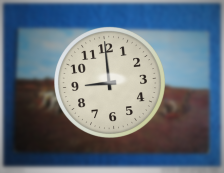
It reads 9h00
